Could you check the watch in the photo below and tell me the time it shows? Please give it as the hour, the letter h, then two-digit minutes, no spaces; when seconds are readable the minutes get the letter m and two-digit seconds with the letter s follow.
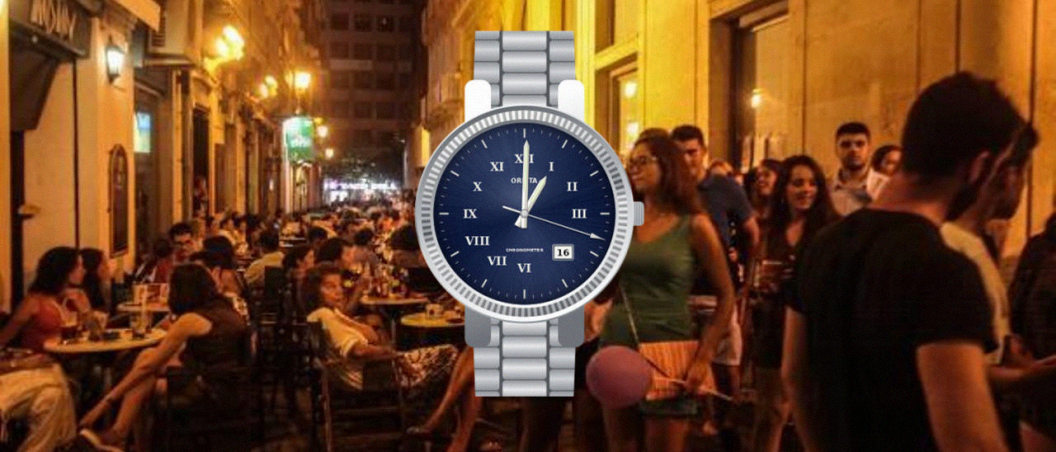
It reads 1h00m18s
